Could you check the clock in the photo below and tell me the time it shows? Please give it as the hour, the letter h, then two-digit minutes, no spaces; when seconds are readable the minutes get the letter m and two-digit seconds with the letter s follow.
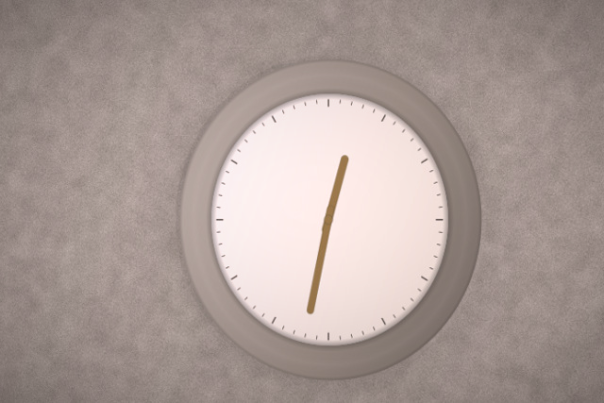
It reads 12h32
